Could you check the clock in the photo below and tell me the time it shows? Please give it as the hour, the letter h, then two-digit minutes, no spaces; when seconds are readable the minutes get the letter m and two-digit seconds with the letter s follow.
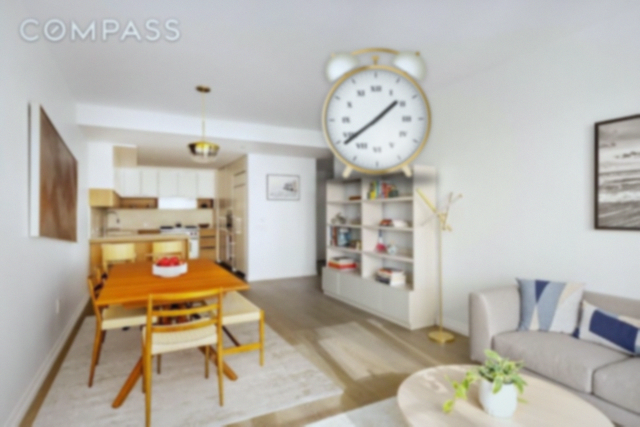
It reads 1h39
